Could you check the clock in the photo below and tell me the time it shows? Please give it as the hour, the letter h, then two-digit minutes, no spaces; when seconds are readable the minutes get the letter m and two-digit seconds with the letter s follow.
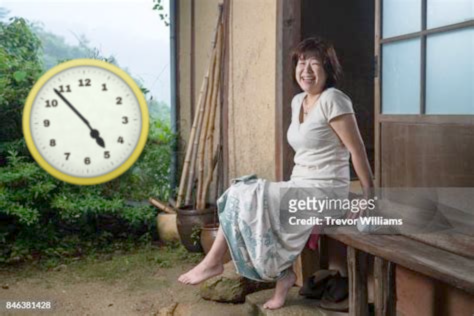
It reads 4h53
